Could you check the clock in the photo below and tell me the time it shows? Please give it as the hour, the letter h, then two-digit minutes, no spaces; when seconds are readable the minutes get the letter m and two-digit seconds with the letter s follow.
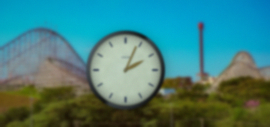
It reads 2h04
